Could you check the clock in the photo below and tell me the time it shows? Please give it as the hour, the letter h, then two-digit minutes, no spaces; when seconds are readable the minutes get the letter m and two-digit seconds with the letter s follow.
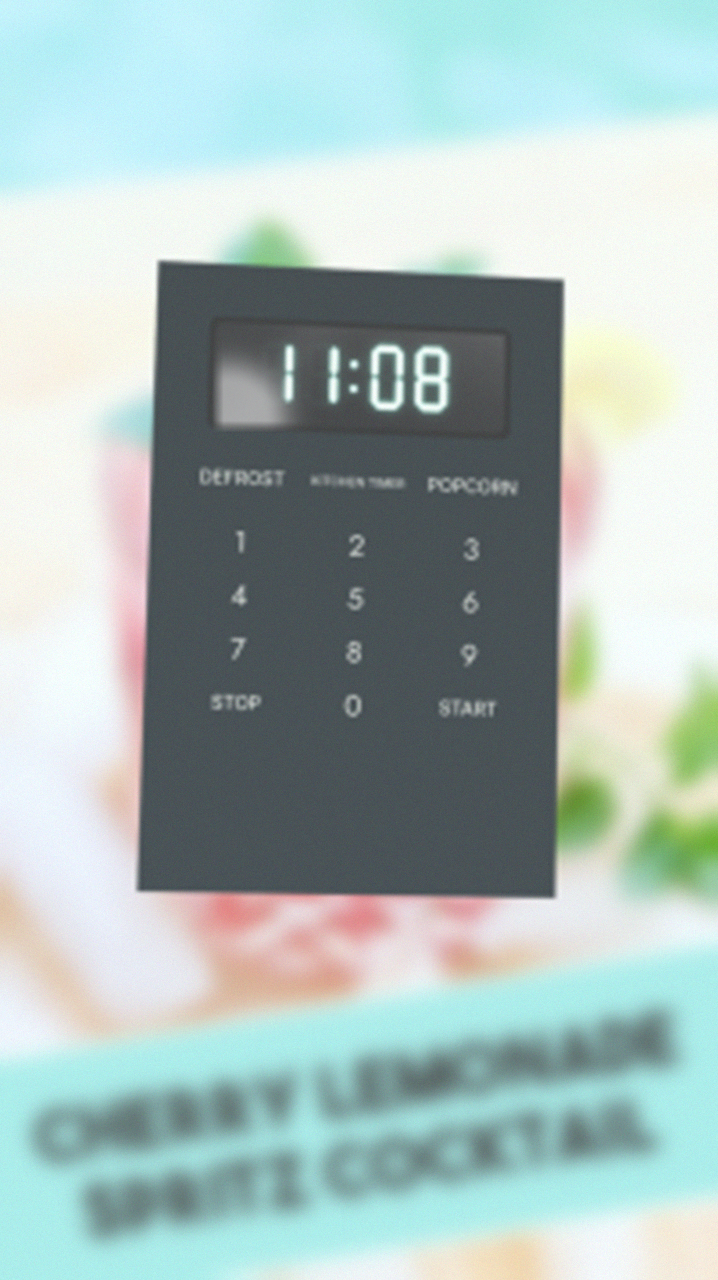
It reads 11h08
